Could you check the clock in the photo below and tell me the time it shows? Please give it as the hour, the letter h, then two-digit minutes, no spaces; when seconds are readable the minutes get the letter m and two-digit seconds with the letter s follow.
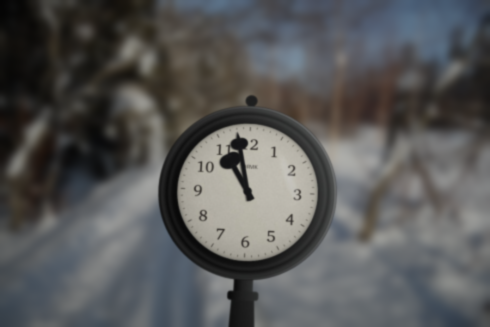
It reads 10h58
